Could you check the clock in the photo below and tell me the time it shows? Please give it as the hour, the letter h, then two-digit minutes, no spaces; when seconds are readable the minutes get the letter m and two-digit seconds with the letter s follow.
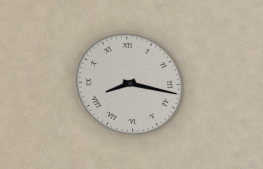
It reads 8h17
